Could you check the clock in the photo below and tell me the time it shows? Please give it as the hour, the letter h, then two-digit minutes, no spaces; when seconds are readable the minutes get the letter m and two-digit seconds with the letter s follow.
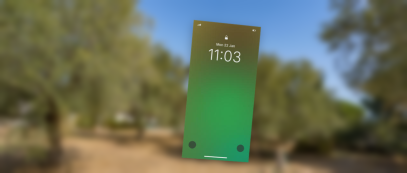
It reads 11h03
